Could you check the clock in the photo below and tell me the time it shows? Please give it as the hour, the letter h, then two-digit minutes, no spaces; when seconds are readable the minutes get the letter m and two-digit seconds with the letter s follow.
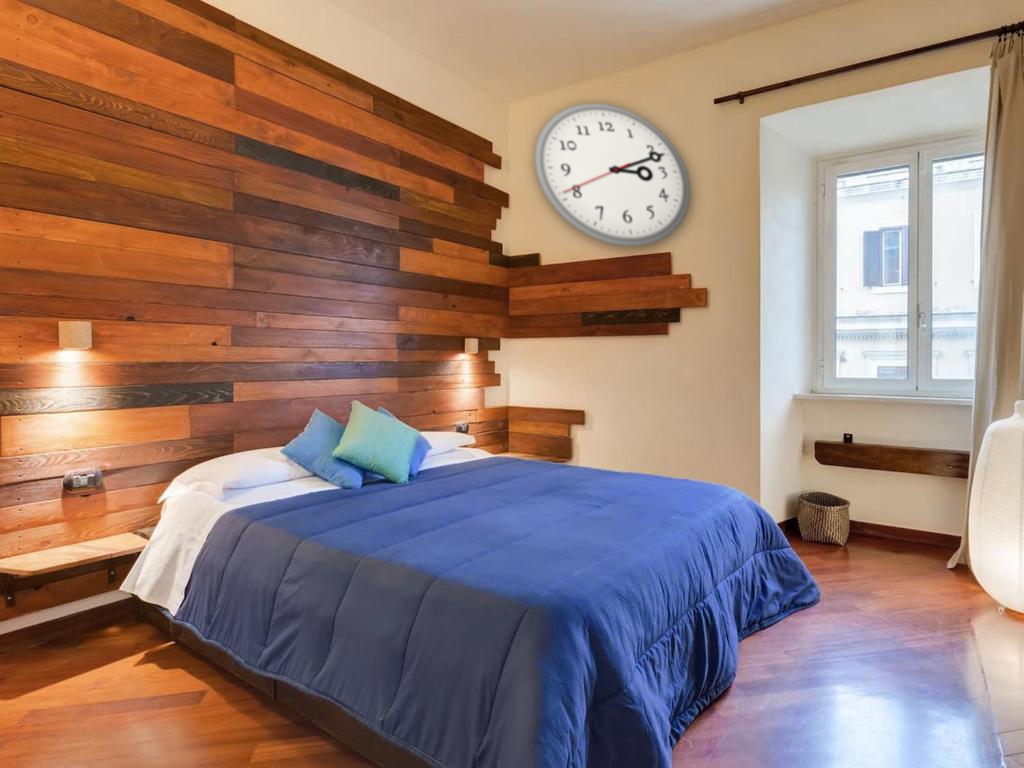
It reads 3h11m41s
